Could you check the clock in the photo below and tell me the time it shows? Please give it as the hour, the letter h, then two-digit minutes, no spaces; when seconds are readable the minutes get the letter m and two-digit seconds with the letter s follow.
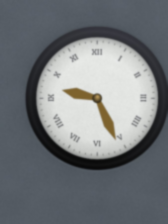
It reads 9h26
